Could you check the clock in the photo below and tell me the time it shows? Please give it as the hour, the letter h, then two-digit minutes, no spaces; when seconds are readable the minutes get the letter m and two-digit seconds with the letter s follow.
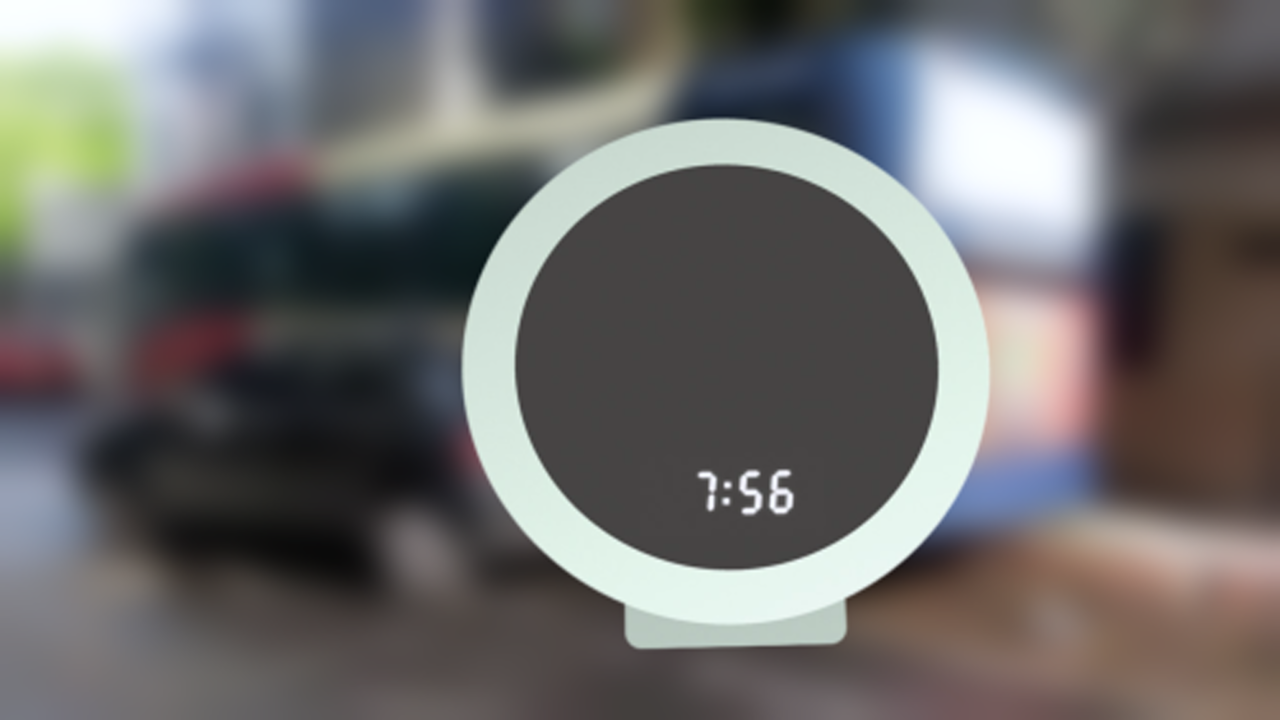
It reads 7h56
